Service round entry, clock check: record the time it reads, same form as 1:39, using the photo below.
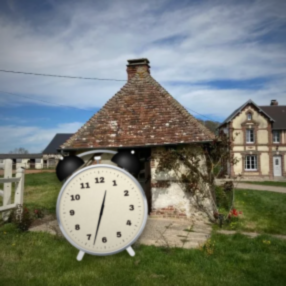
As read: 12:33
